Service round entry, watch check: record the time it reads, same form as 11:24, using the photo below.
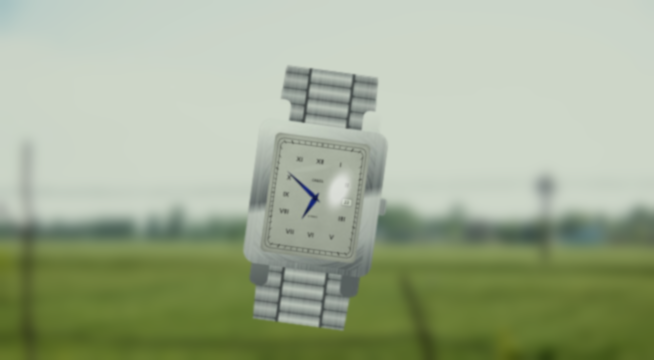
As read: 6:51
